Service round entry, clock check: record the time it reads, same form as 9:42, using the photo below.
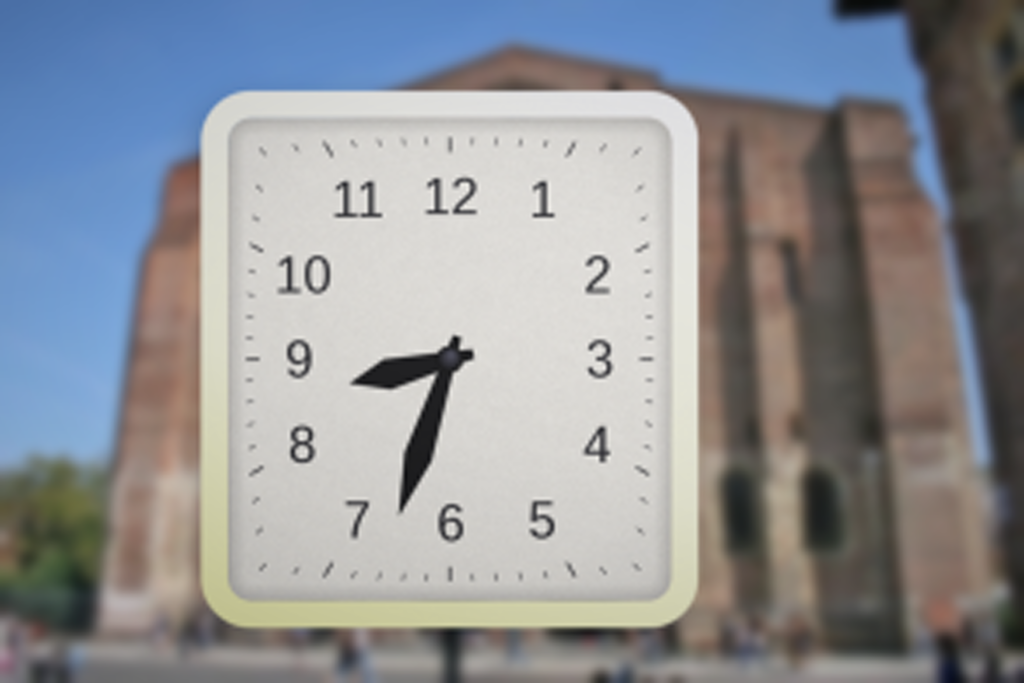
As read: 8:33
